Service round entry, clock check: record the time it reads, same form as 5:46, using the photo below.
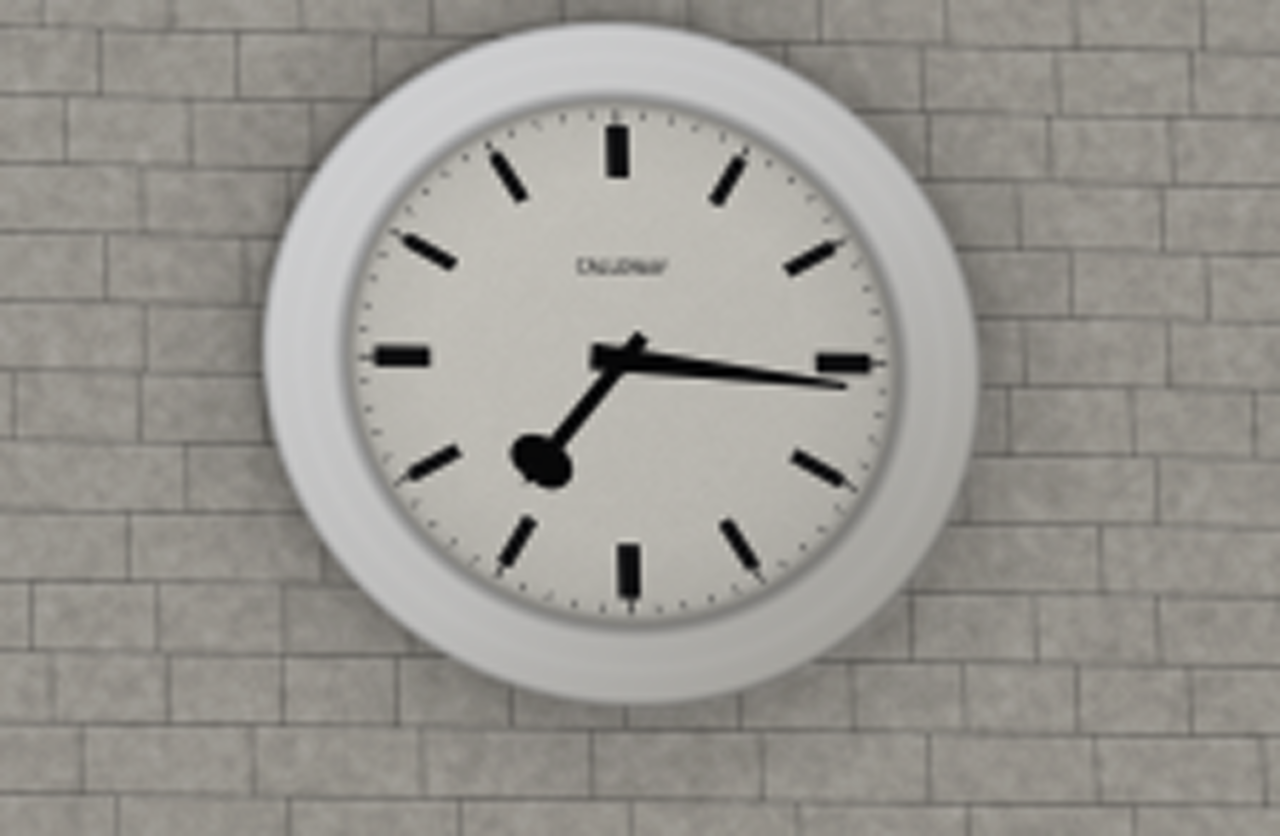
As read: 7:16
